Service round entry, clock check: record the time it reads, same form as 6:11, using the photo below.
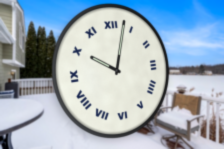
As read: 10:03
